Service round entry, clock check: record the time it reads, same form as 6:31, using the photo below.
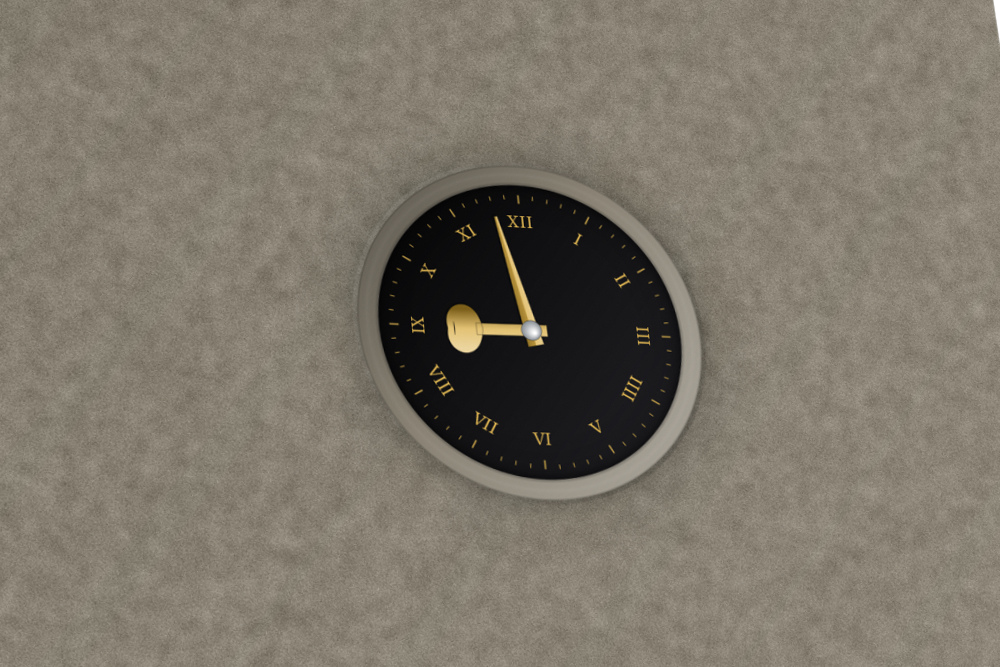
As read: 8:58
